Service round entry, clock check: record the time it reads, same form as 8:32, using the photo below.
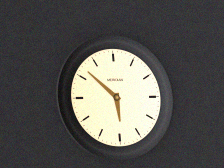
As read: 5:52
